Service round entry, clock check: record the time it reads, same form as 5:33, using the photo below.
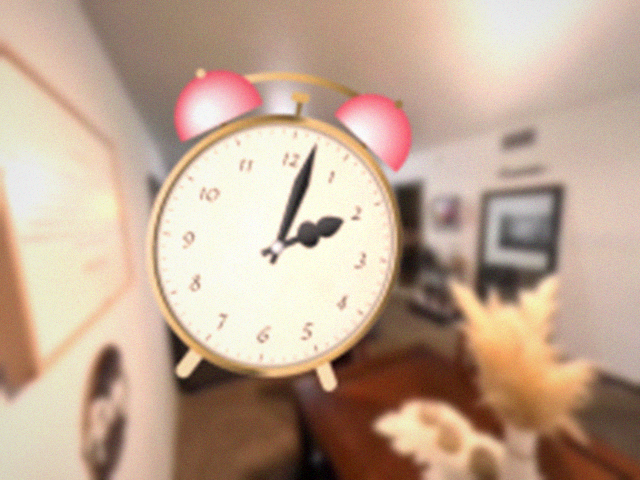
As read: 2:02
